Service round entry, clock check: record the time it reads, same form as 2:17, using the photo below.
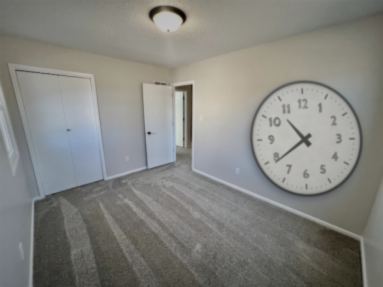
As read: 10:39
